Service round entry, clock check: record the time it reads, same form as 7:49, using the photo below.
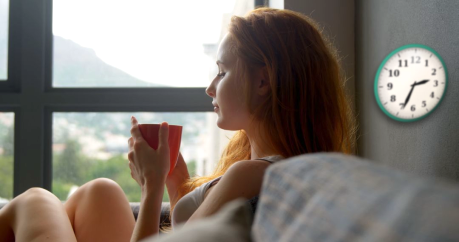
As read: 2:34
